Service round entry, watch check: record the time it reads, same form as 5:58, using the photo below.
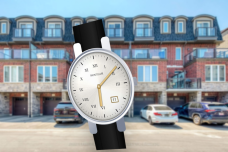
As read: 6:09
